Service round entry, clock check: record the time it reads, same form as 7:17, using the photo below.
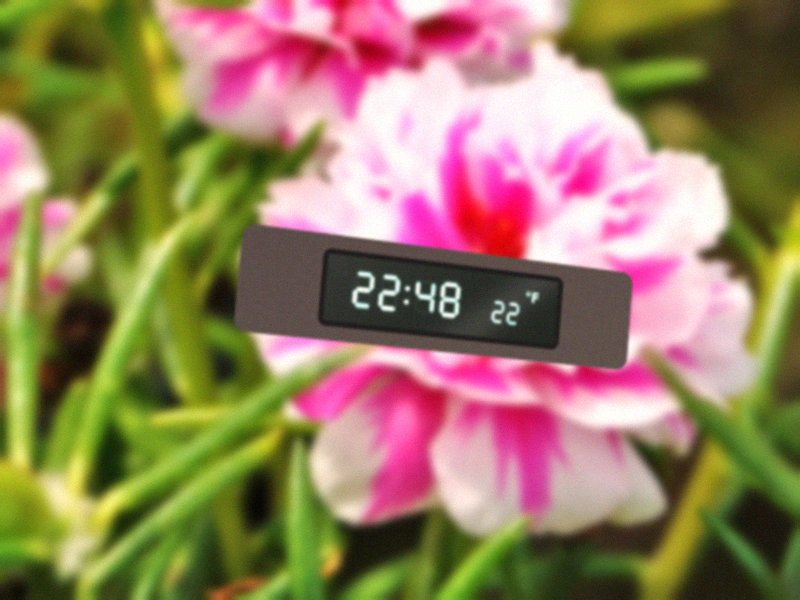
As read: 22:48
